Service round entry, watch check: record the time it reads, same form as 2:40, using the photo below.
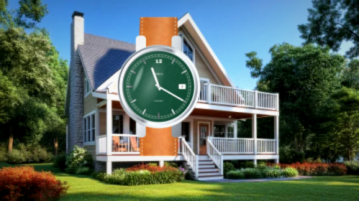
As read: 11:20
